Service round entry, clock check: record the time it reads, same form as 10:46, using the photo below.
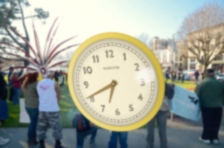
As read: 6:41
